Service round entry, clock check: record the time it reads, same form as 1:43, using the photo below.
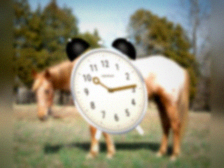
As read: 10:14
